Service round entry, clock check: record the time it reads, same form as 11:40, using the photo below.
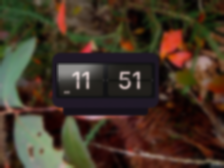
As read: 11:51
